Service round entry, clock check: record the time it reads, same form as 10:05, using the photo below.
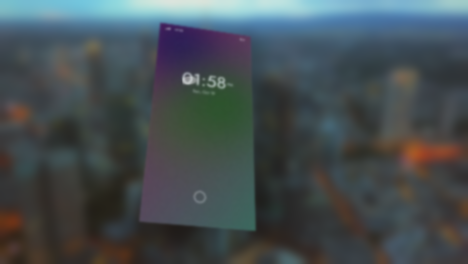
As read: 1:58
